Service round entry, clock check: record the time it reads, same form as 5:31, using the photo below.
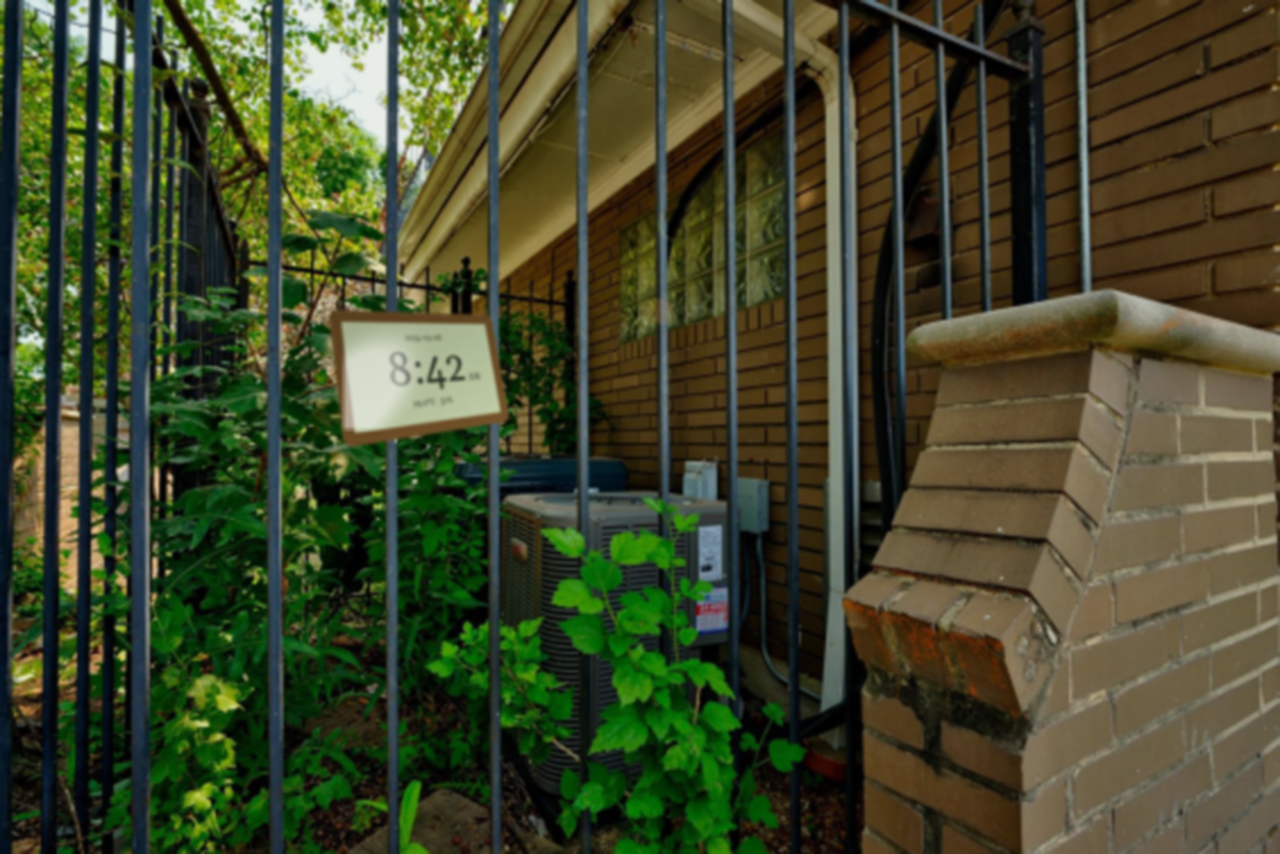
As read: 8:42
